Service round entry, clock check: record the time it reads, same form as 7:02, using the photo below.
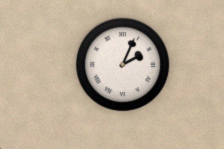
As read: 2:04
